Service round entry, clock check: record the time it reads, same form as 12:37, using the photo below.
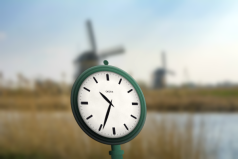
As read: 10:34
